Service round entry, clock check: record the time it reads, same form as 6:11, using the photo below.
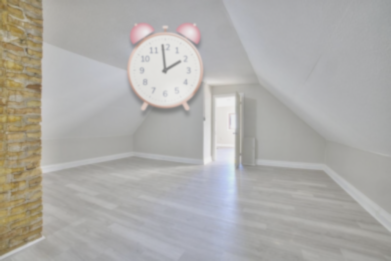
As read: 1:59
